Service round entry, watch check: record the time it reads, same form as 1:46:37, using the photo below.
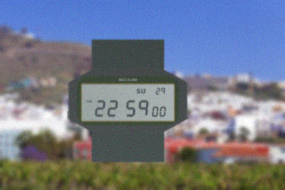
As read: 22:59:00
